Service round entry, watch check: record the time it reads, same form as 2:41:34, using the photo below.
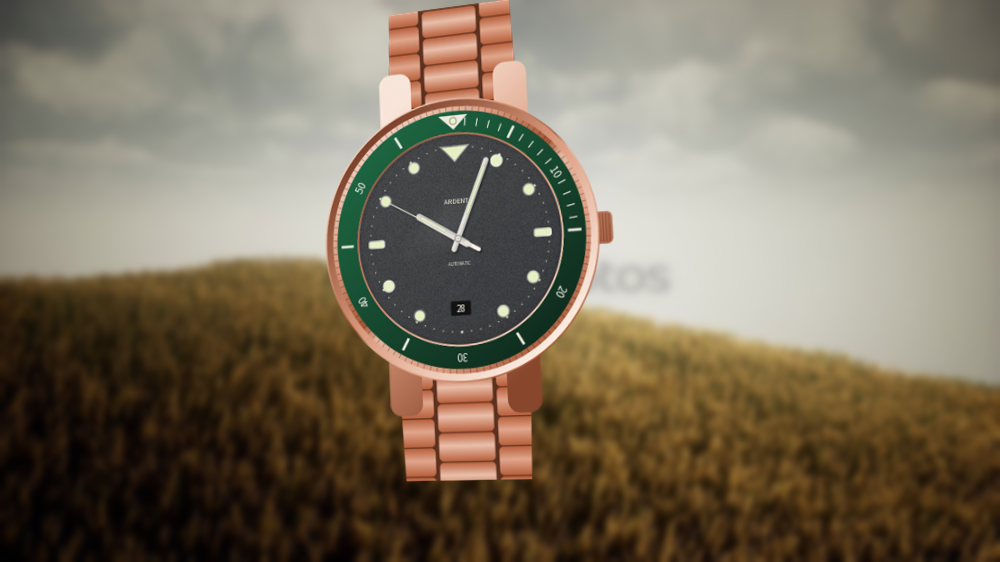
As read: 10:03:50
